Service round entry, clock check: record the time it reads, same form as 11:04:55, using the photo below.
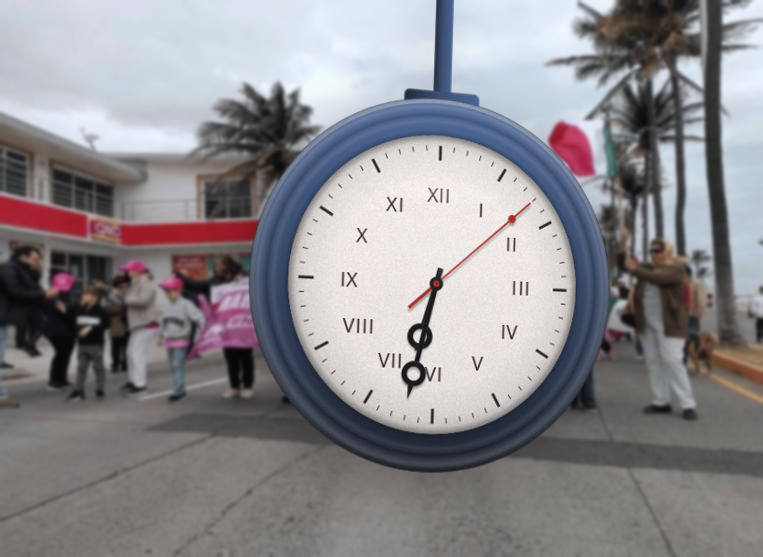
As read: 6:32:08
